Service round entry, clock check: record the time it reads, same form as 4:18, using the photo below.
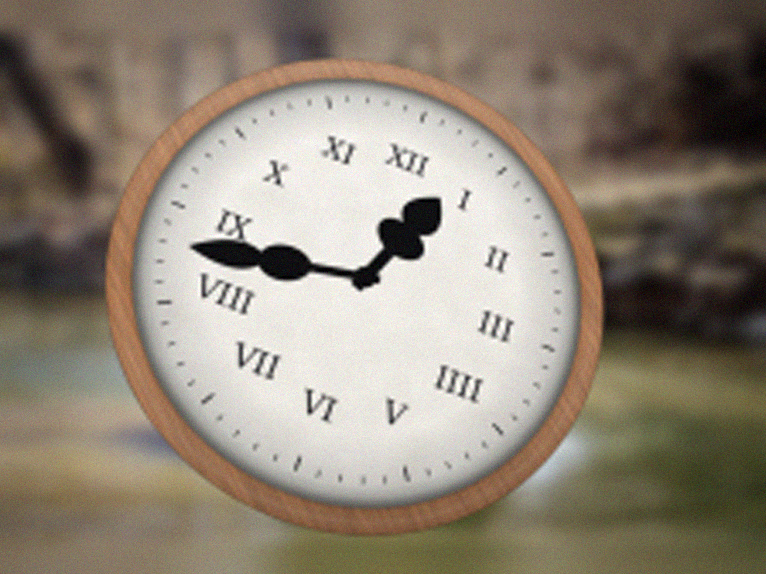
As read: 12:43
